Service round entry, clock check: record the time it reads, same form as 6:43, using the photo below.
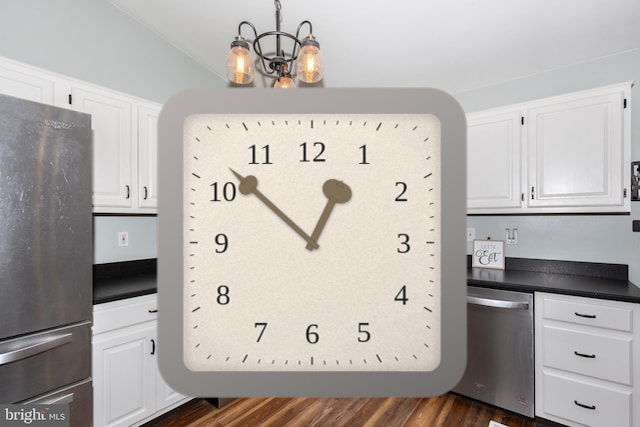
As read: 12:52
